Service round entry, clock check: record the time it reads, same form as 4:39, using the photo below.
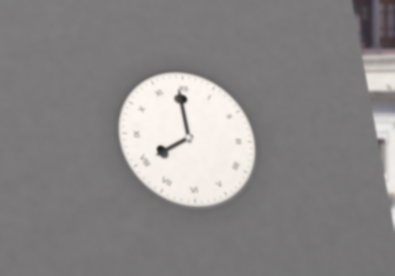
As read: 7:59
